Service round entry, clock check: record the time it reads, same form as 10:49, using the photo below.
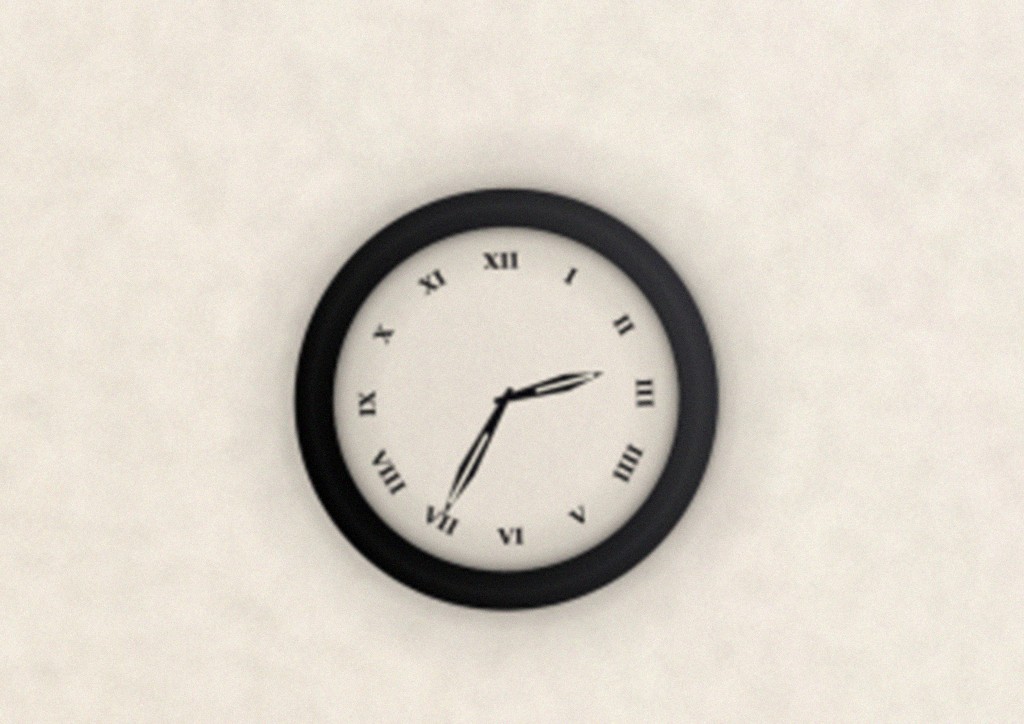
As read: 2:35
